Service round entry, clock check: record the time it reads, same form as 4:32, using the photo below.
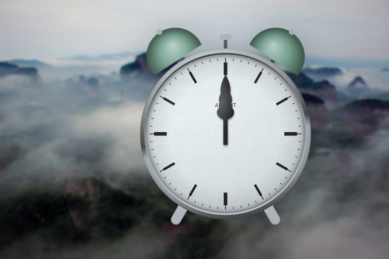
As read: 12:00
